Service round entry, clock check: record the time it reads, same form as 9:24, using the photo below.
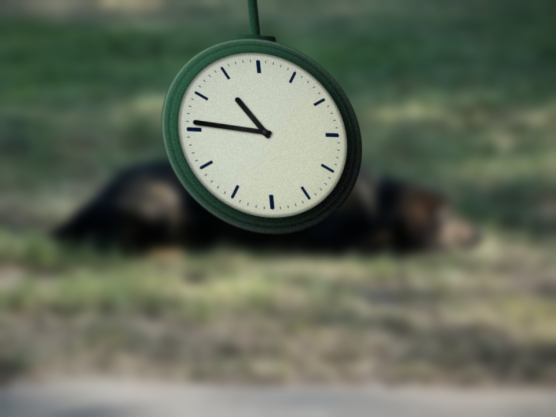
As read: 10:46
